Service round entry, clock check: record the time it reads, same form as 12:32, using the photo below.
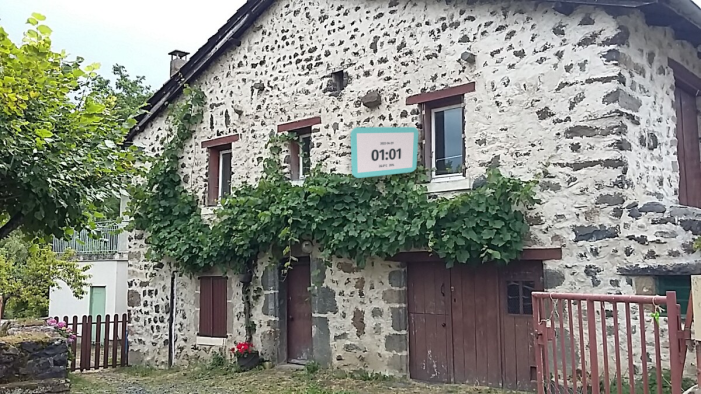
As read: 1:01
